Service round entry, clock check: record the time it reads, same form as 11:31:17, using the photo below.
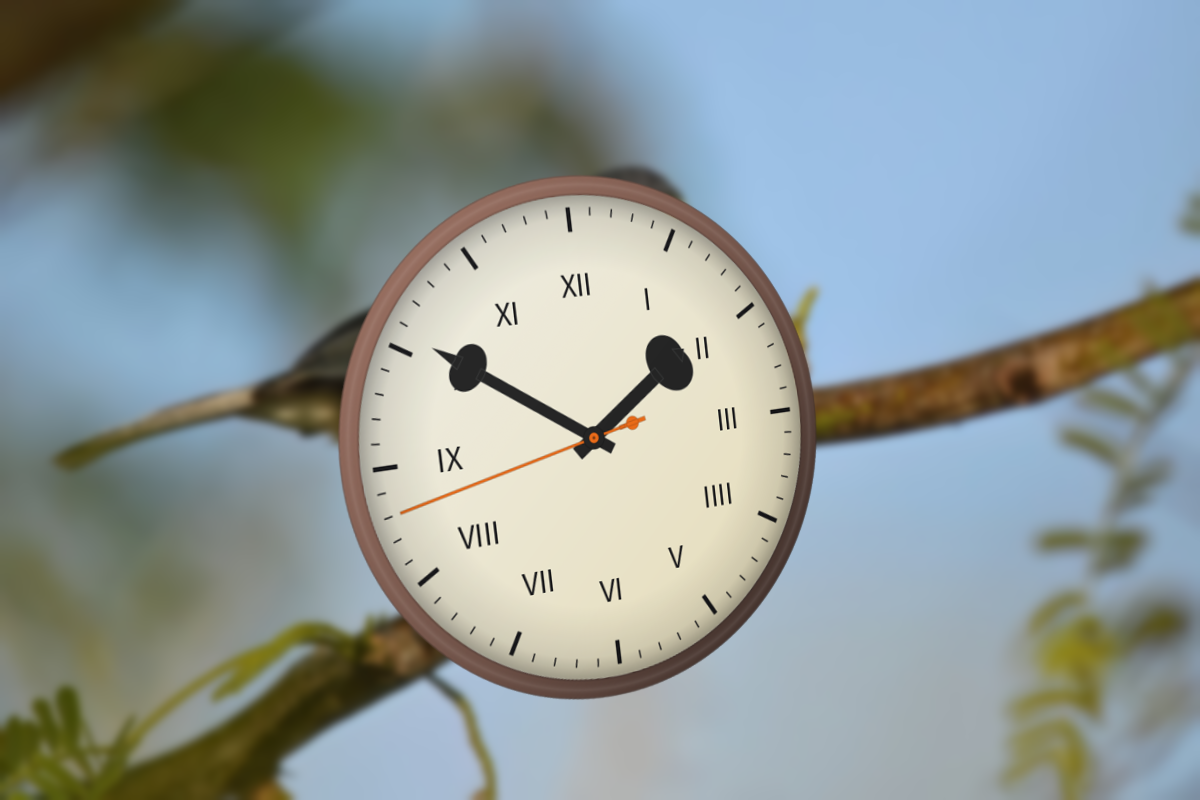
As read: 1:50:43
